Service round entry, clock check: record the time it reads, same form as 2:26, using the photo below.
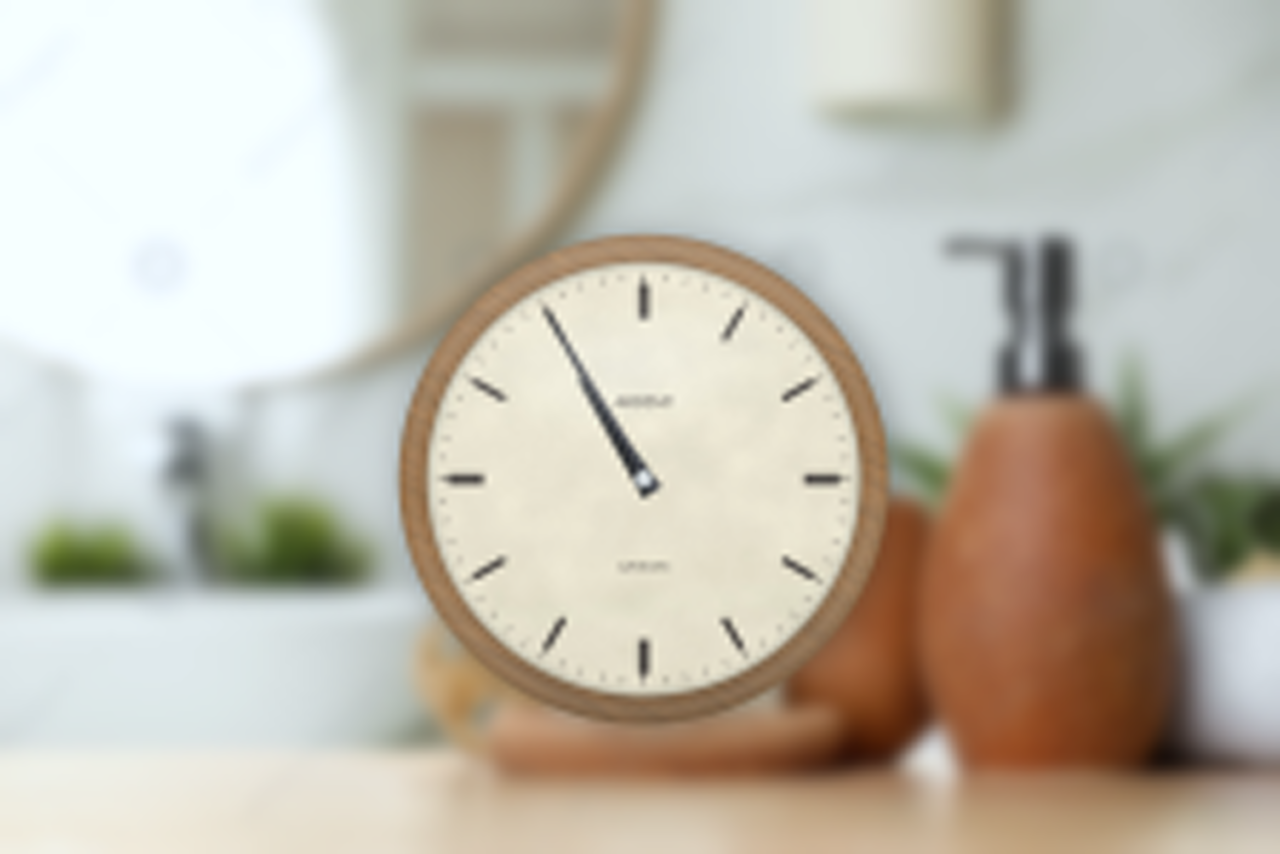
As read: 10:55
